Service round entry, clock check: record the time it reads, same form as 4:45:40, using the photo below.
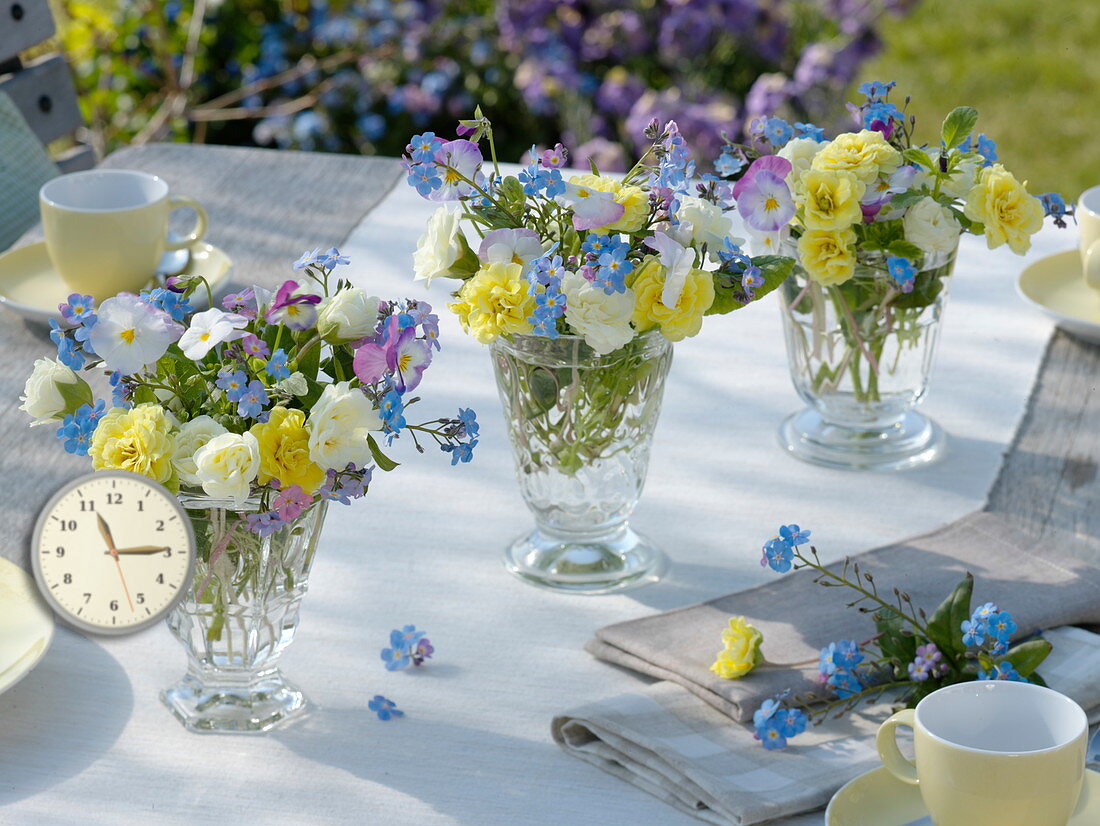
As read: 11:14:27
